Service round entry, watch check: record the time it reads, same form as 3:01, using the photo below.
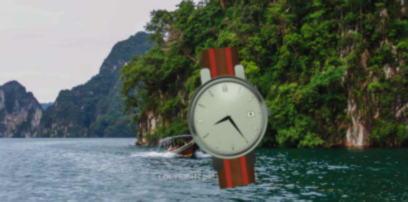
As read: 8:25
